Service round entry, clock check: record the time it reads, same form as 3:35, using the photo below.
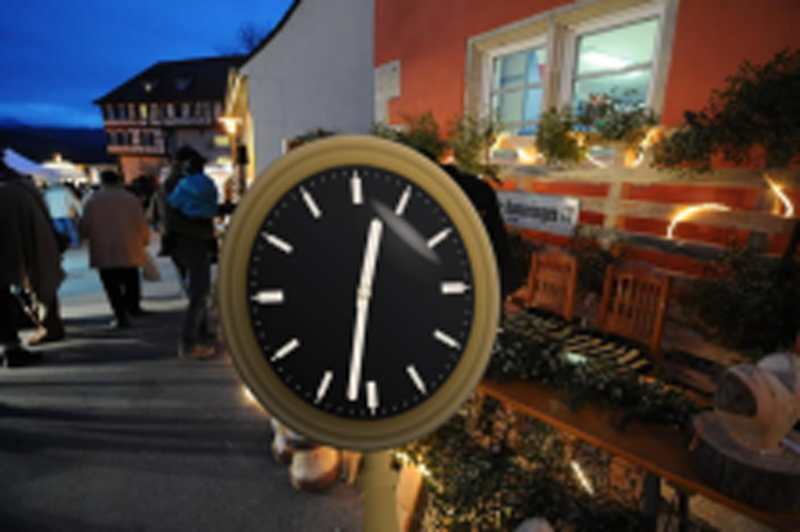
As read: 12:32
